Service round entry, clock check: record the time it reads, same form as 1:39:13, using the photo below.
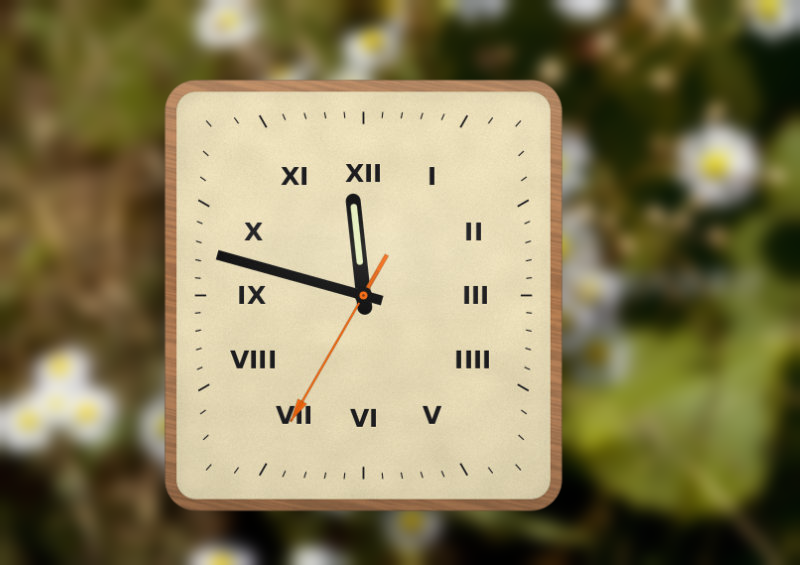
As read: 11:47:35
